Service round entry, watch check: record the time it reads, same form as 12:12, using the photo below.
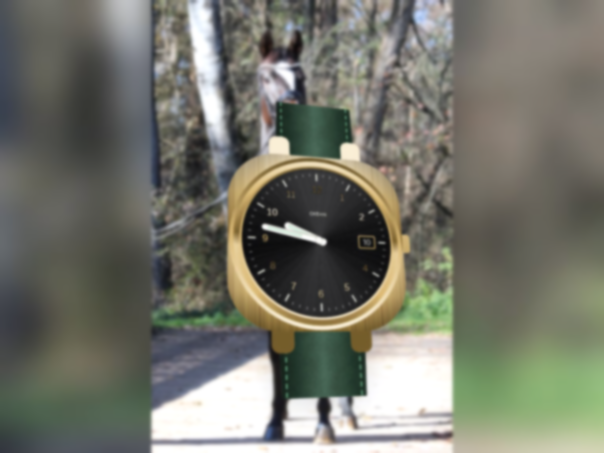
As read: 9:47
